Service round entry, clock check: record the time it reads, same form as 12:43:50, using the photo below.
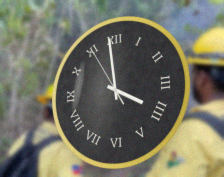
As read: 3:58:55
